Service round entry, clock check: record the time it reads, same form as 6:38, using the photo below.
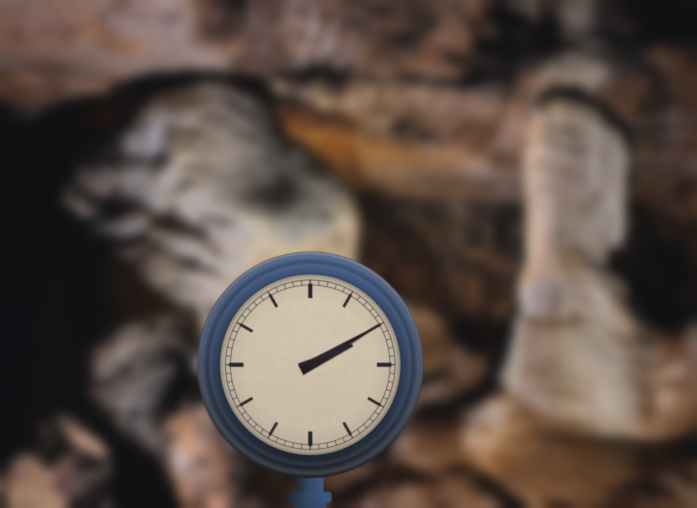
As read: 2:10
